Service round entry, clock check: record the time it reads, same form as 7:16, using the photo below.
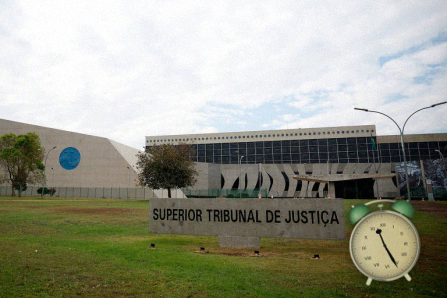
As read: 11:26
